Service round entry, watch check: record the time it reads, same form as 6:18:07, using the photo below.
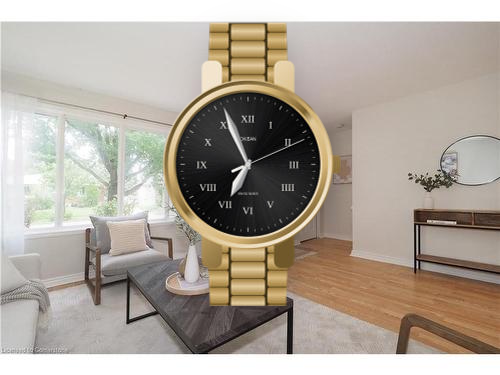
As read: 6:56:11
